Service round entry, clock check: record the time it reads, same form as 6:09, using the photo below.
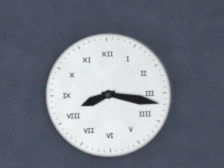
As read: 8:17
